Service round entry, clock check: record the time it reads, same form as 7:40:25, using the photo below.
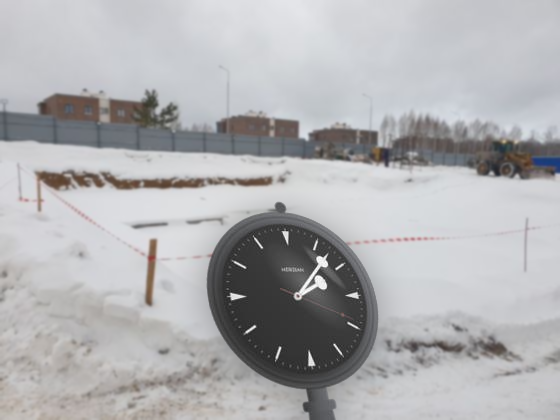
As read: 2:07:19
